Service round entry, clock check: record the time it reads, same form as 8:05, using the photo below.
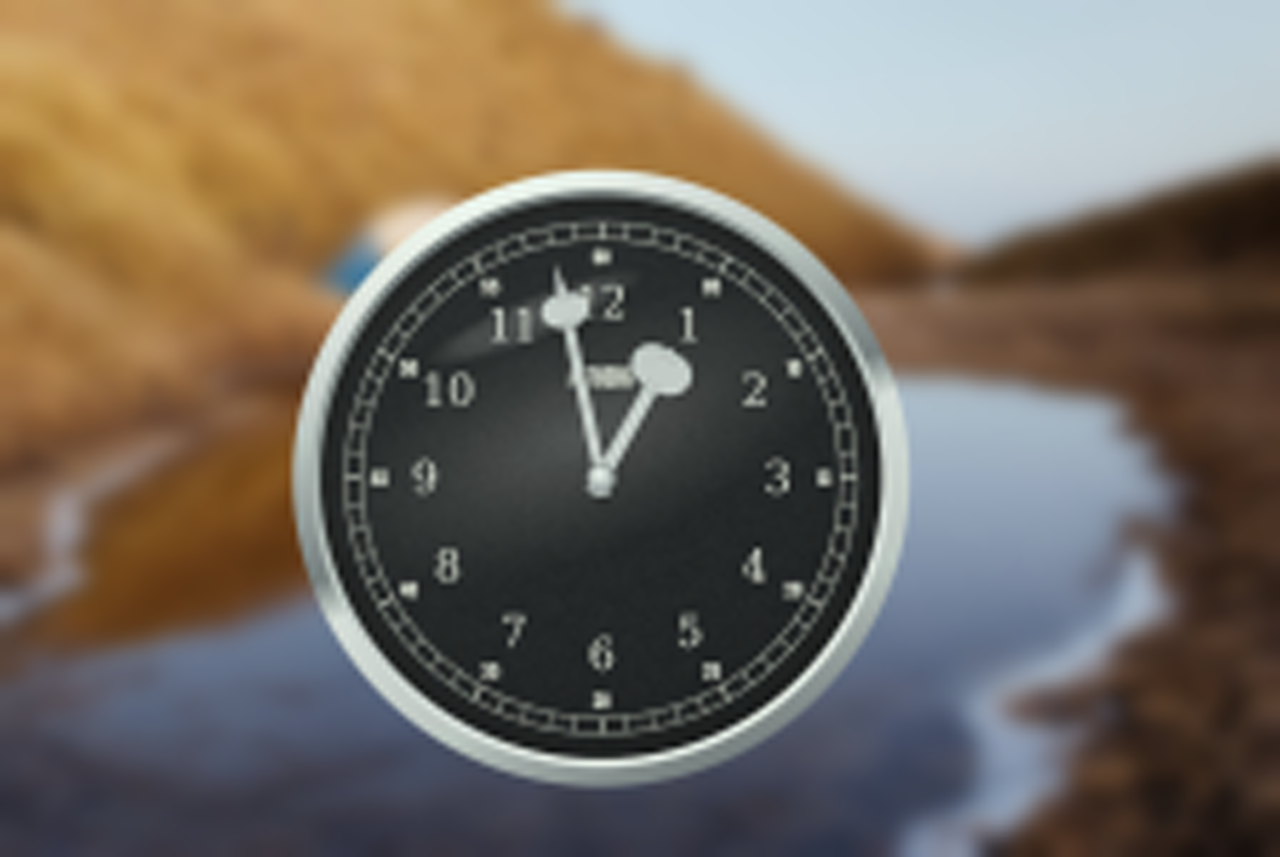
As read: 12:58
